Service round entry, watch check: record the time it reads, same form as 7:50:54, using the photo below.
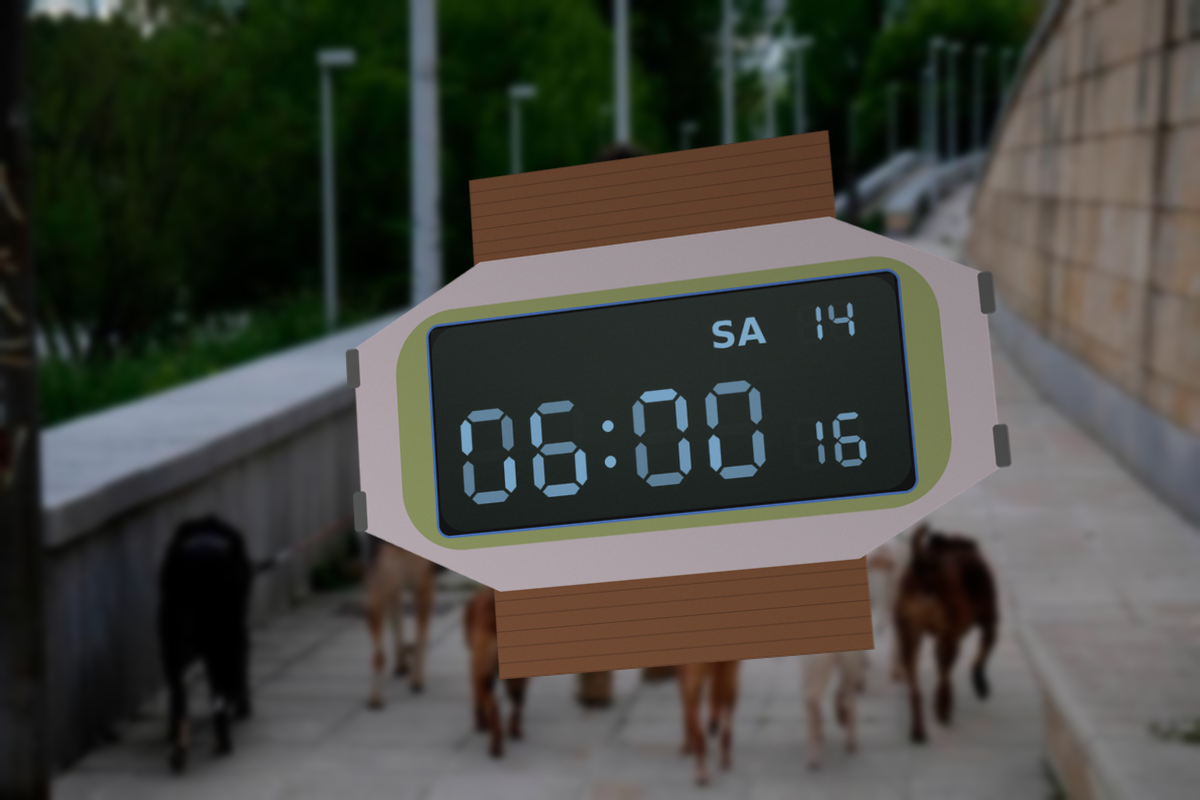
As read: 6:00:16
